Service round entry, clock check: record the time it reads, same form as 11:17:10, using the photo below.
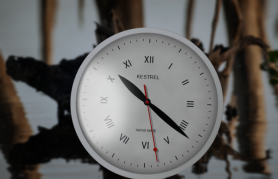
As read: 10:21:28
